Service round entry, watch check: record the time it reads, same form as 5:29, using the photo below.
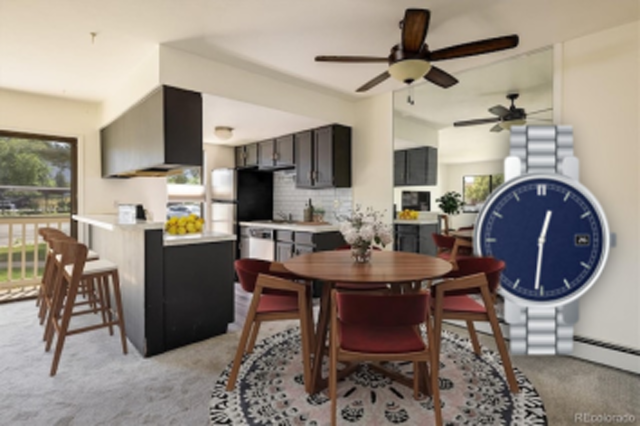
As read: 12:31
